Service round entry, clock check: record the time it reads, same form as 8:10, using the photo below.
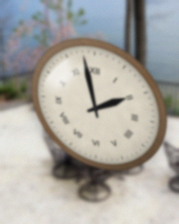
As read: 1:58
